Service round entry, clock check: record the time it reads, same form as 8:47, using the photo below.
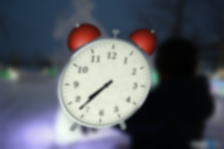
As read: 7:37
